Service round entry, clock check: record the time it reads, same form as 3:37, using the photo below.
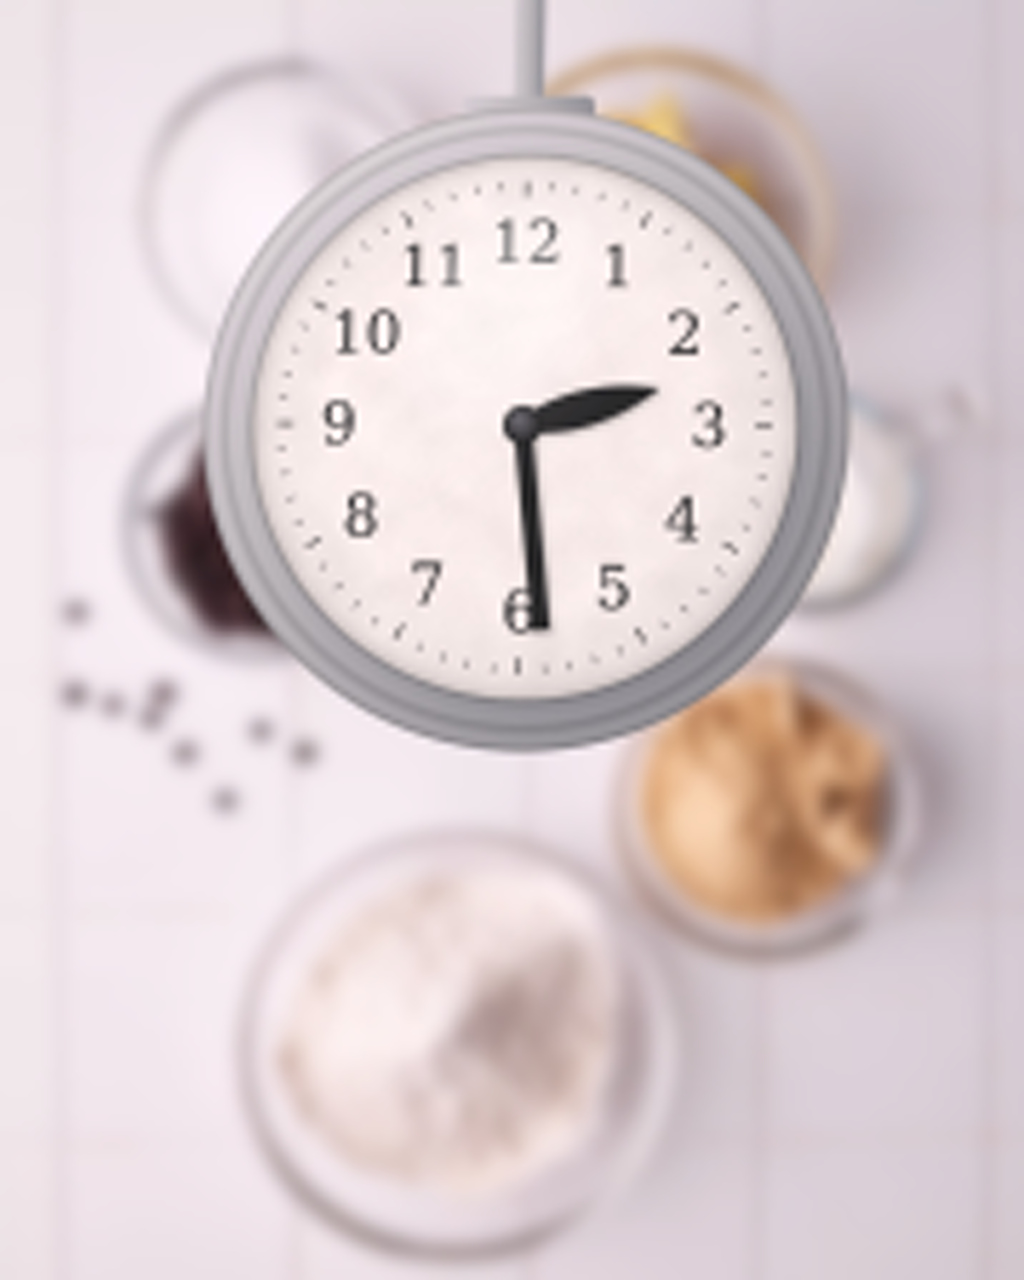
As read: 2:29
